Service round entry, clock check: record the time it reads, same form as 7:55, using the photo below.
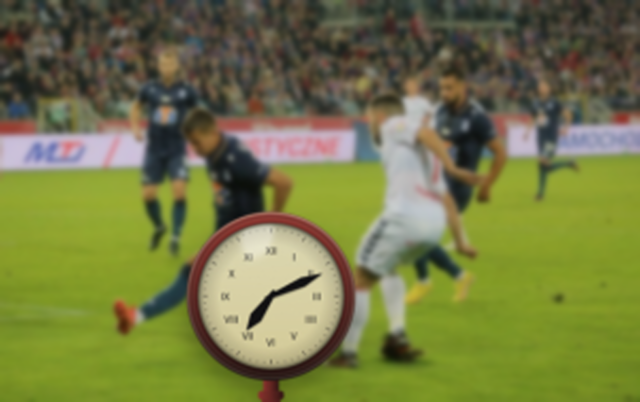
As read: 7:11
